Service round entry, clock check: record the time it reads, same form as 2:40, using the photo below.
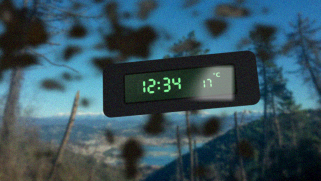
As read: 12:34
